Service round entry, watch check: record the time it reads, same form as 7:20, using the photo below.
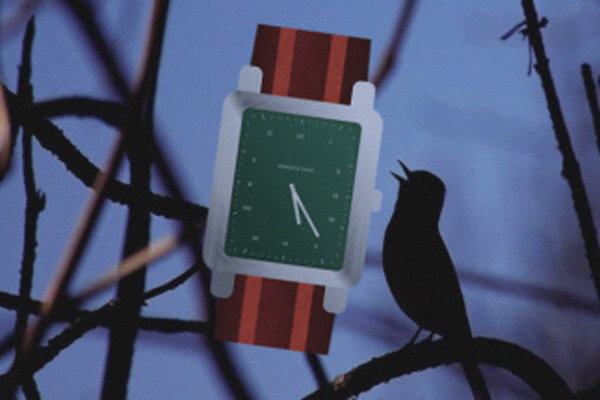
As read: 5:24
